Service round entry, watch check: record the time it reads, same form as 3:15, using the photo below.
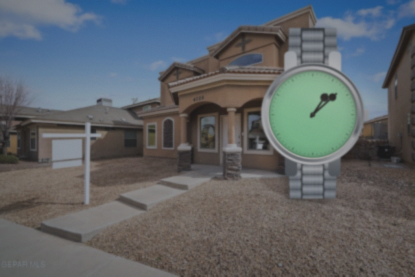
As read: 1:08
